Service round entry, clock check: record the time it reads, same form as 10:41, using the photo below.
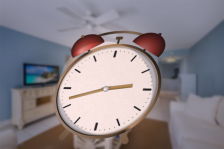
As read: 2:42
